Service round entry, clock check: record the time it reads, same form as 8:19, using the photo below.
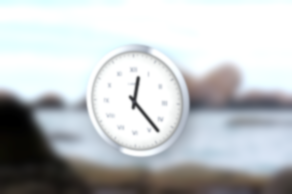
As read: 12:23
